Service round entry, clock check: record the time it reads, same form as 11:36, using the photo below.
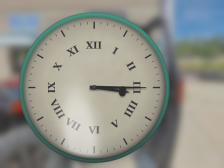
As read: 3:15
